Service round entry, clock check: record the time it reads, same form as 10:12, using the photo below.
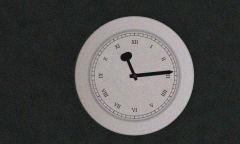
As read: 11:14
